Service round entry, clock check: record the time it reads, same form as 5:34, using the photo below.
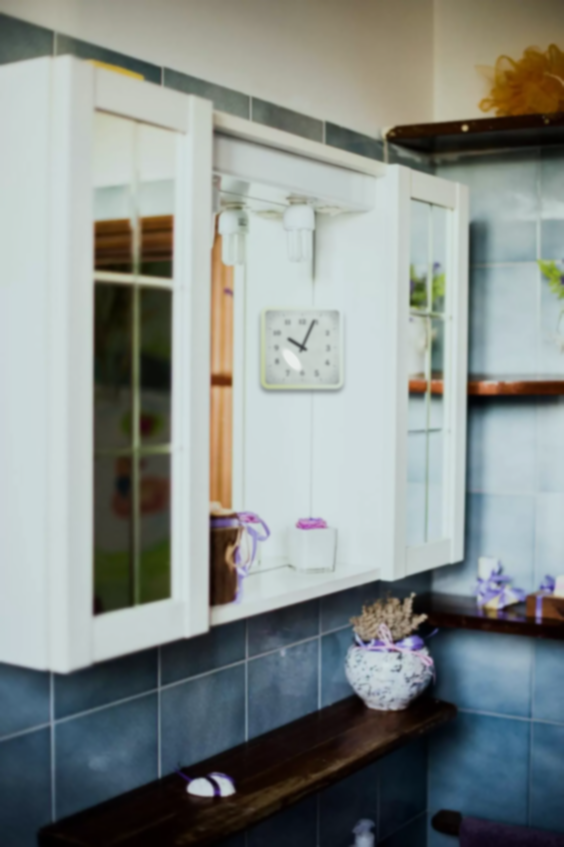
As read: 10:04
